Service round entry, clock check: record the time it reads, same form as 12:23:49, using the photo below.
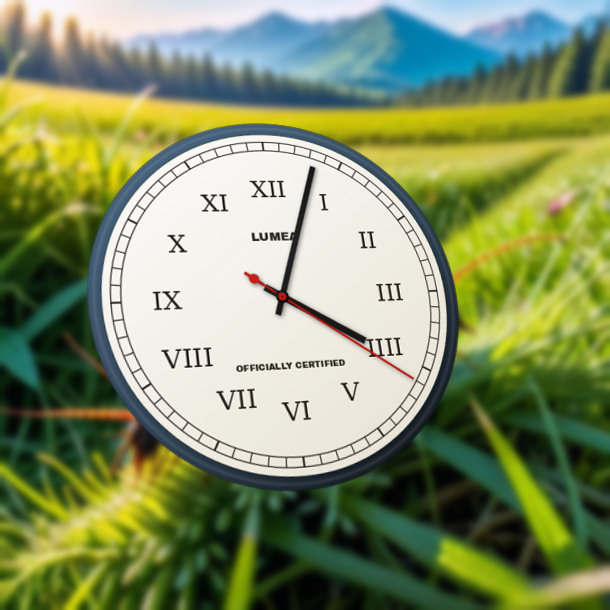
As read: 4:03:21
